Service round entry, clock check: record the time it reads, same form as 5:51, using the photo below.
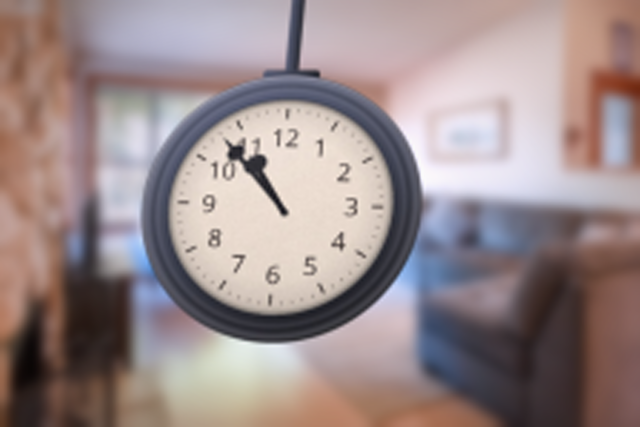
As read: 10:53
